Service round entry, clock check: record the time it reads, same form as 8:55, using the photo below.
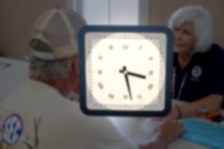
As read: 3:28
